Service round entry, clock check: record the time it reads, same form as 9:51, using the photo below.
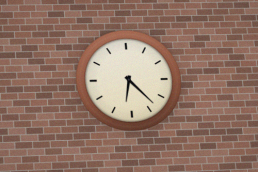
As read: 6:23
